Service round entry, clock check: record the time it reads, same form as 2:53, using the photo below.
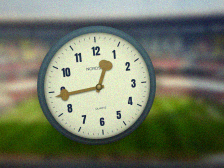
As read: 12:44
